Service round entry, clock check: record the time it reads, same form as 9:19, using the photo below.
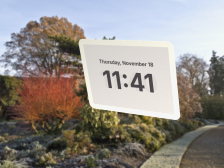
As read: 11:41
